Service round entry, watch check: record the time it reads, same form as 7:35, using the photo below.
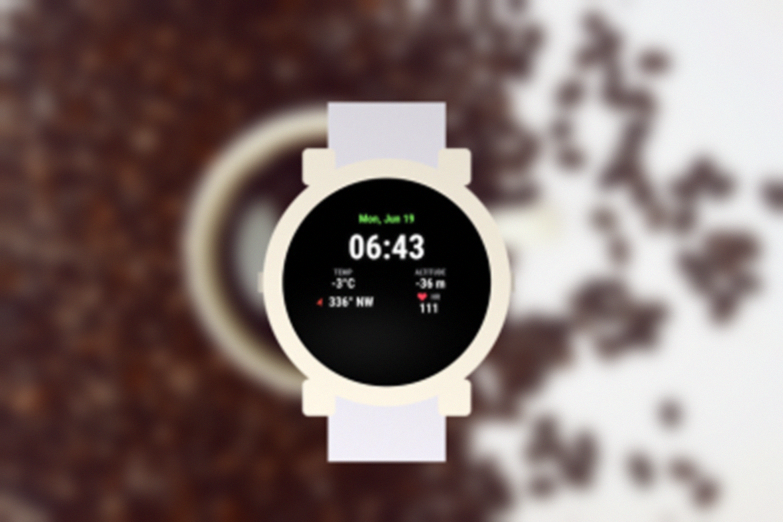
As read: 6:43
